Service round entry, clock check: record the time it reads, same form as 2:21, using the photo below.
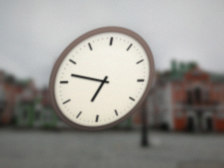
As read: 6:47
